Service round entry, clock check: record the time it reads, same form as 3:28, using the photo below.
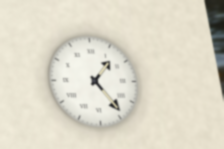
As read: 1:24
